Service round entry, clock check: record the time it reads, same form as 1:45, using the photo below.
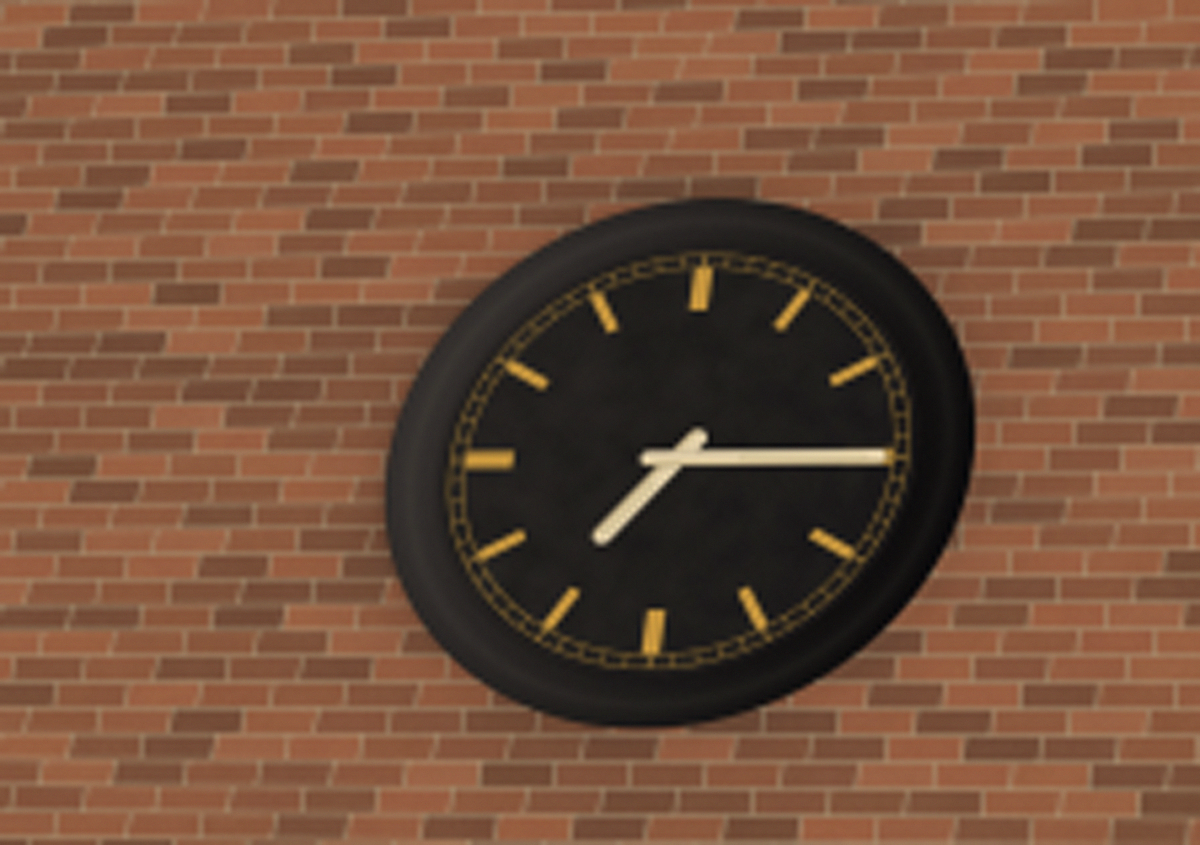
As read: 7:15
